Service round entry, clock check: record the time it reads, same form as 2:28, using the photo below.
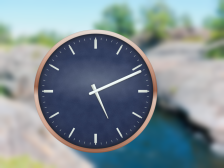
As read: 5:11
